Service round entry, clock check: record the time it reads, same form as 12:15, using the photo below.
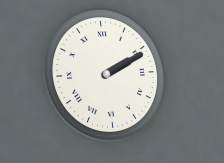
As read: 2:11
